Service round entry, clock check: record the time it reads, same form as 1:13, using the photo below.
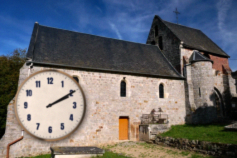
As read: 2:10
